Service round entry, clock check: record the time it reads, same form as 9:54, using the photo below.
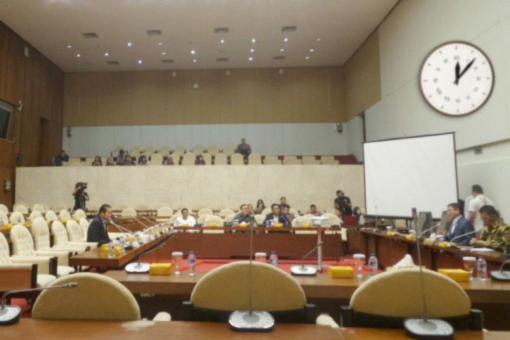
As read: 12:07
